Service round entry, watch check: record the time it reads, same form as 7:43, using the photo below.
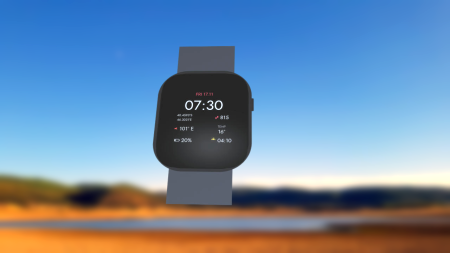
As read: 7:30
